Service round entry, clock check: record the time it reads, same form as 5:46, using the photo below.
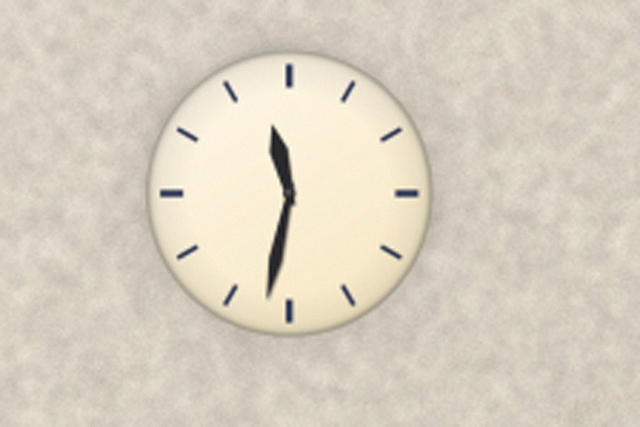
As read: 11:32
